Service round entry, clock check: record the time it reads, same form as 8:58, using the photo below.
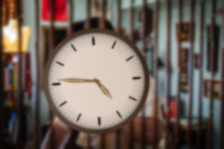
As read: 4:46
